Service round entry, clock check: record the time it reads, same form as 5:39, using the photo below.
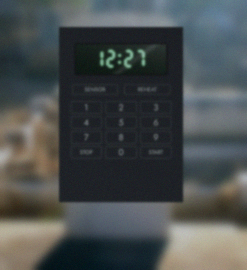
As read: 12:27
